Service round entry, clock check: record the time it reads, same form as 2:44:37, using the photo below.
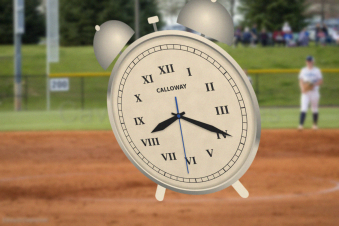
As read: 8:19:31
